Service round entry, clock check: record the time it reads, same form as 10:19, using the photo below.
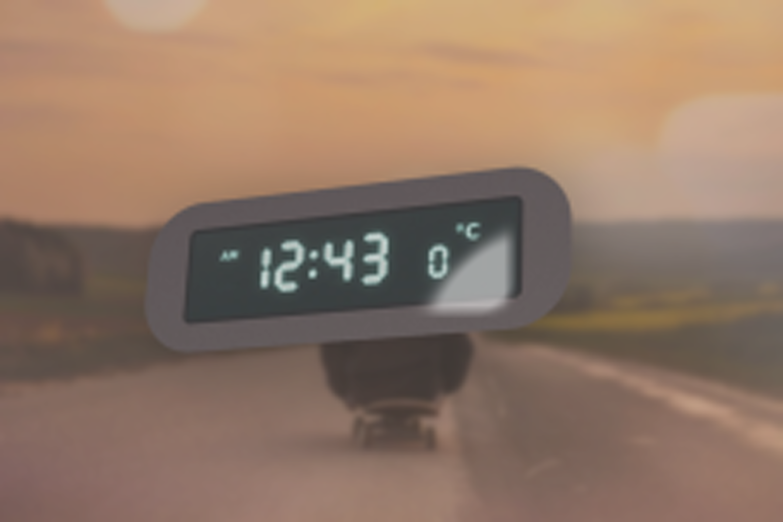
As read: 12:43
